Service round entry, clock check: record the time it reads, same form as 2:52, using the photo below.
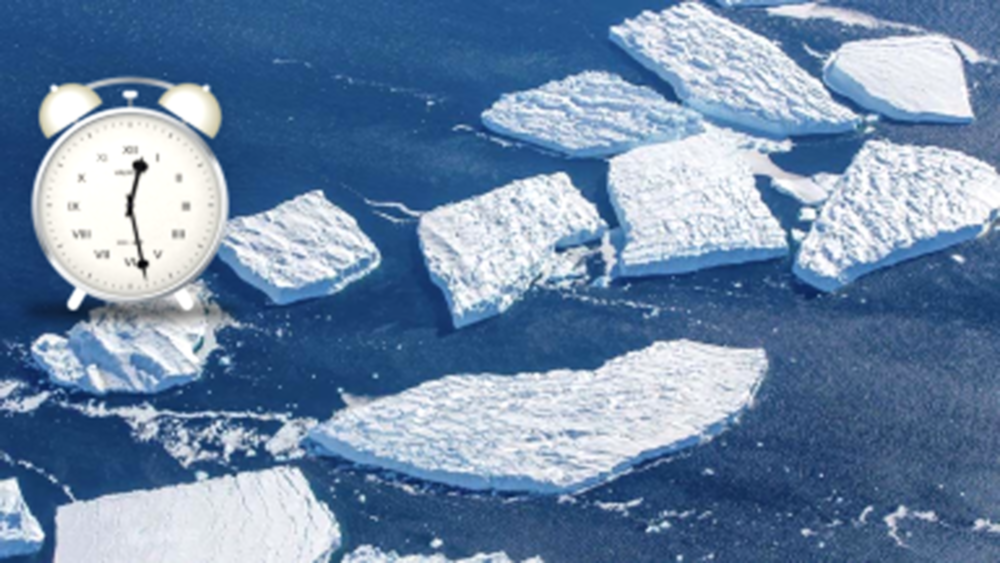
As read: 12:28
